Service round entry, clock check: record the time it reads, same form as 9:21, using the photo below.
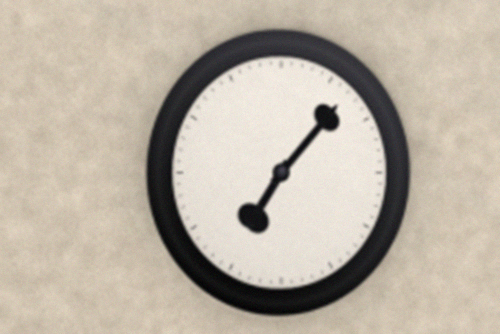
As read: 7:07
